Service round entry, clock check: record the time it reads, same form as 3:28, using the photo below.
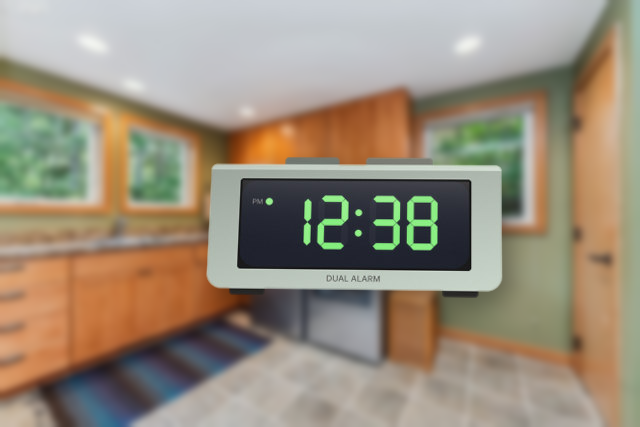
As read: 12:38
